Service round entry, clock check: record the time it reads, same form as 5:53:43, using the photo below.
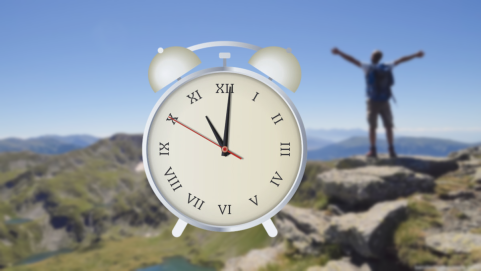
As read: 11:00:50
